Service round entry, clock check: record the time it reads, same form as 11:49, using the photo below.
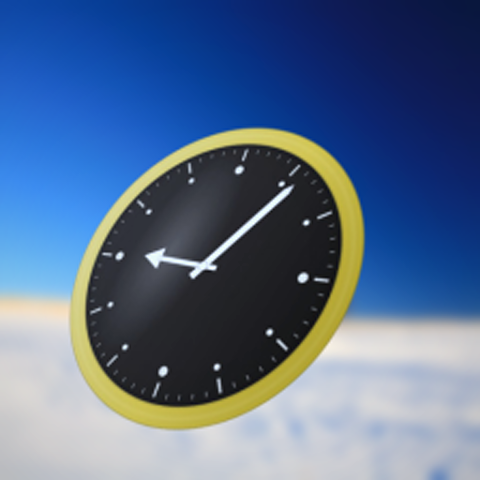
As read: 9:06
